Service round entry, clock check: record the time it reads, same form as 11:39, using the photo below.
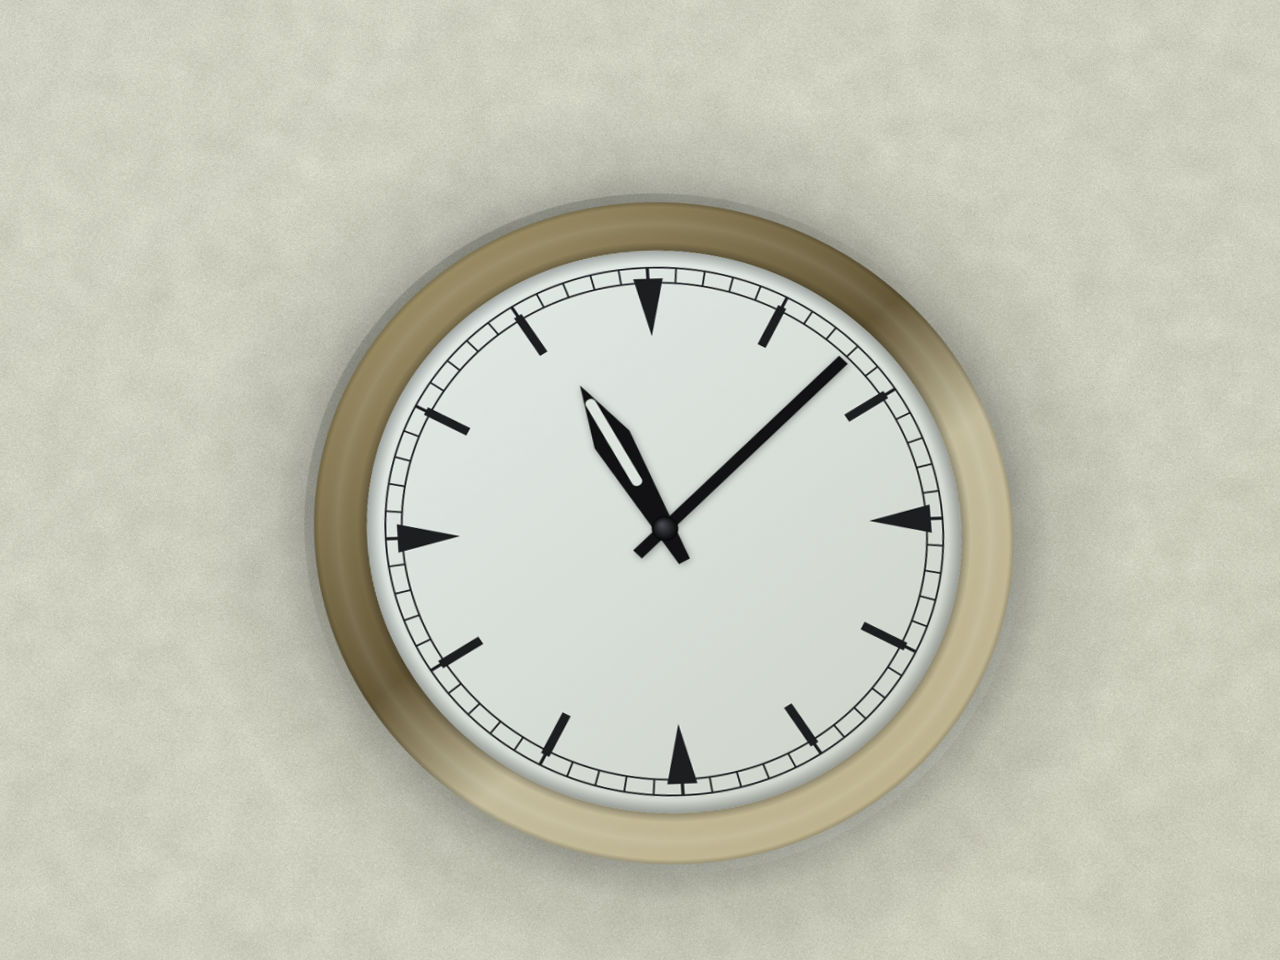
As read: 11:08
